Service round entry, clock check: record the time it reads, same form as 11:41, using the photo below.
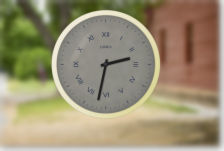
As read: 2:32
